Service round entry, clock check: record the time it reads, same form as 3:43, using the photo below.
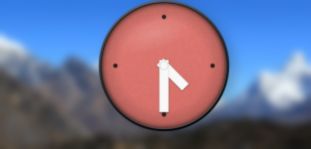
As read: 4:30
